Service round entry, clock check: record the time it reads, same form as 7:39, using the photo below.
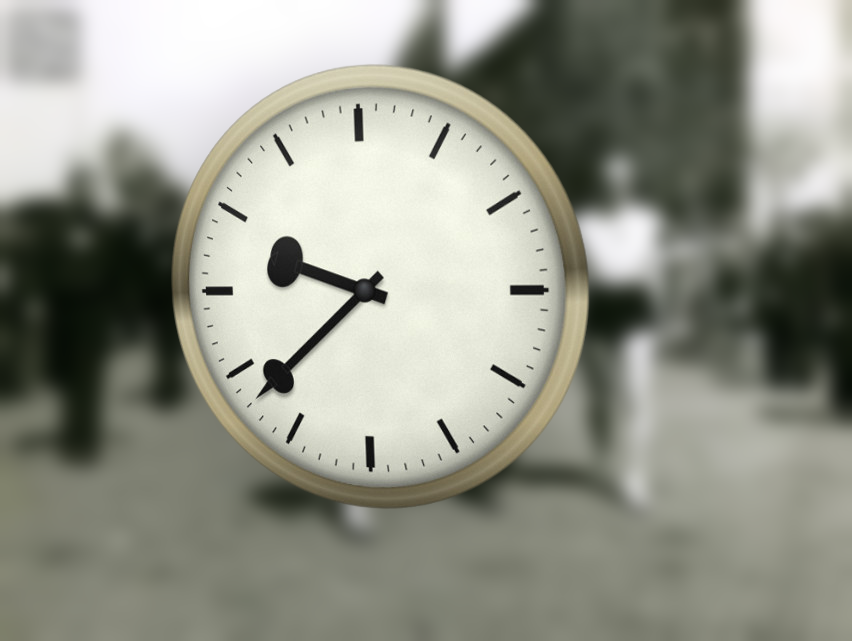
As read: 9:38
